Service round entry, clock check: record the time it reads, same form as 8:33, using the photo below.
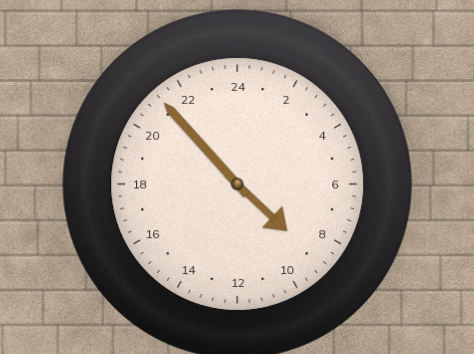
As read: 8:53
